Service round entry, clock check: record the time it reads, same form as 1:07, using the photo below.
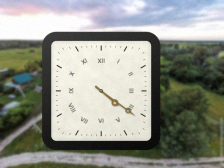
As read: 4:21
